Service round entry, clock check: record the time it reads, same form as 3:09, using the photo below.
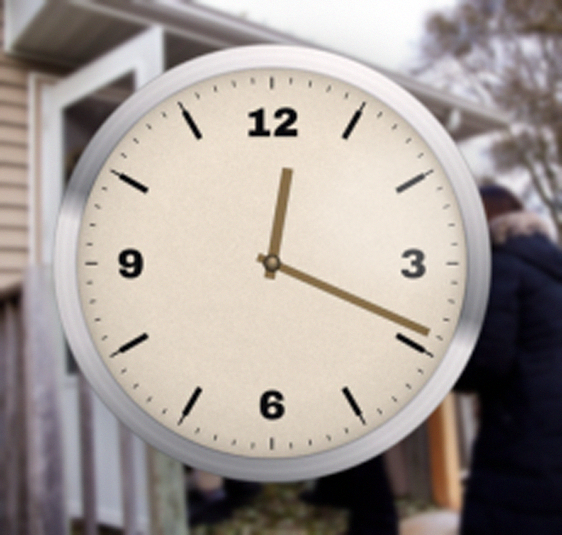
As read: 12:19
